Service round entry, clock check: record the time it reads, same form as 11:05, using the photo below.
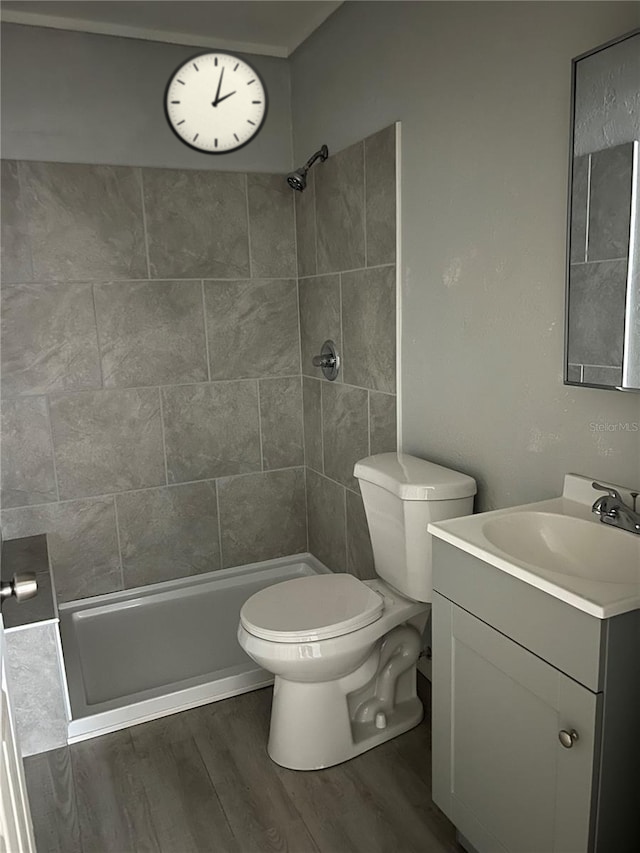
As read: 2:02
